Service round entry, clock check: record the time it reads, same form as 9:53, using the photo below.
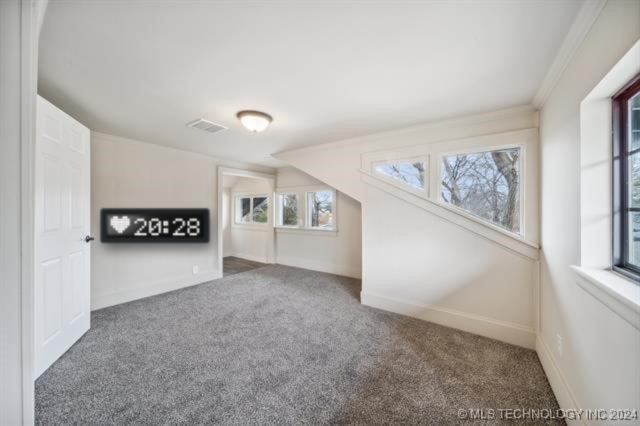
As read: 20:28
